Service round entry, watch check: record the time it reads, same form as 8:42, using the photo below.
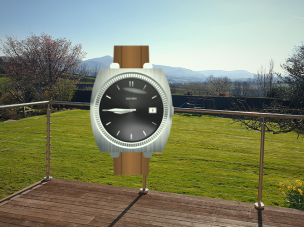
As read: 8:45
